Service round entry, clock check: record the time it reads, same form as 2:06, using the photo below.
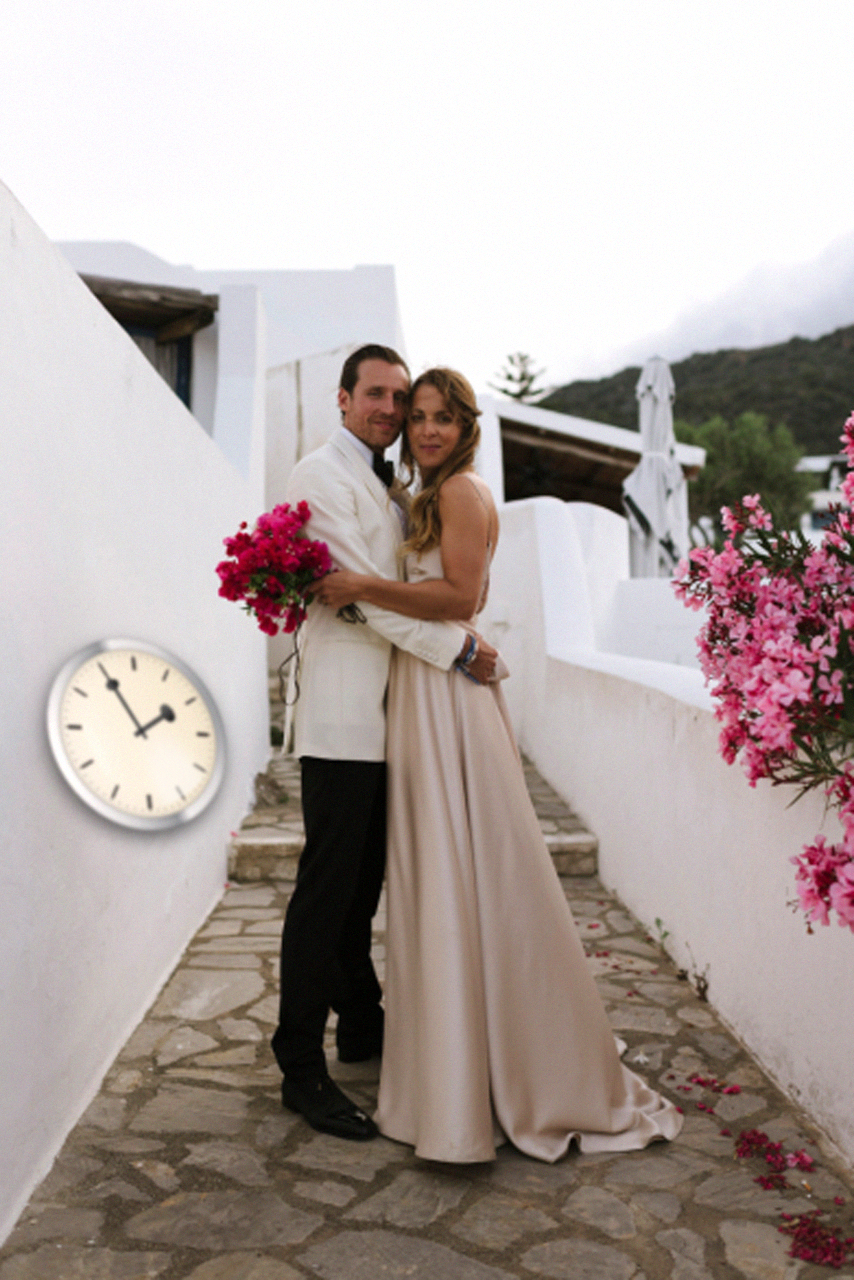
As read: 1:55
